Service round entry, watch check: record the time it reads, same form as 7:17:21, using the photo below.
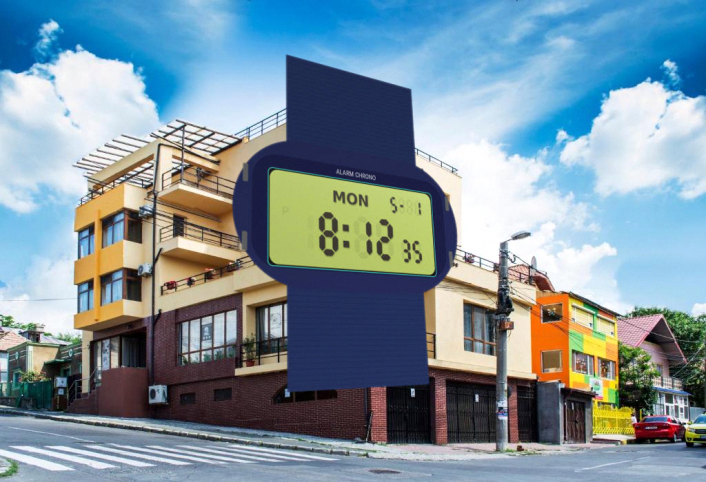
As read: 8:12:35
